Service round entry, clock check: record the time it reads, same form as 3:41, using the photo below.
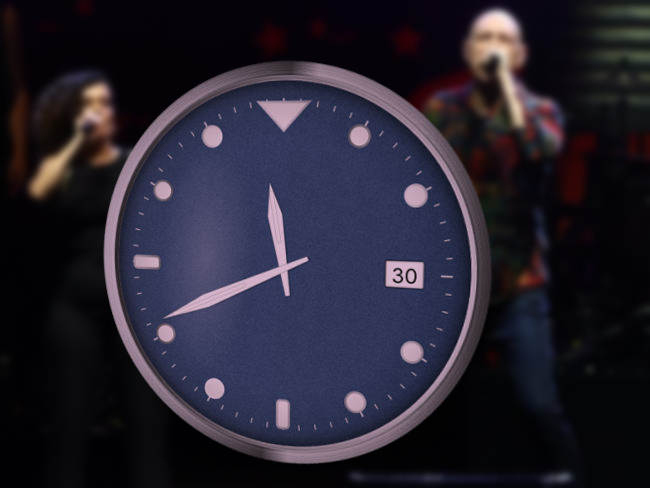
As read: 11:41
